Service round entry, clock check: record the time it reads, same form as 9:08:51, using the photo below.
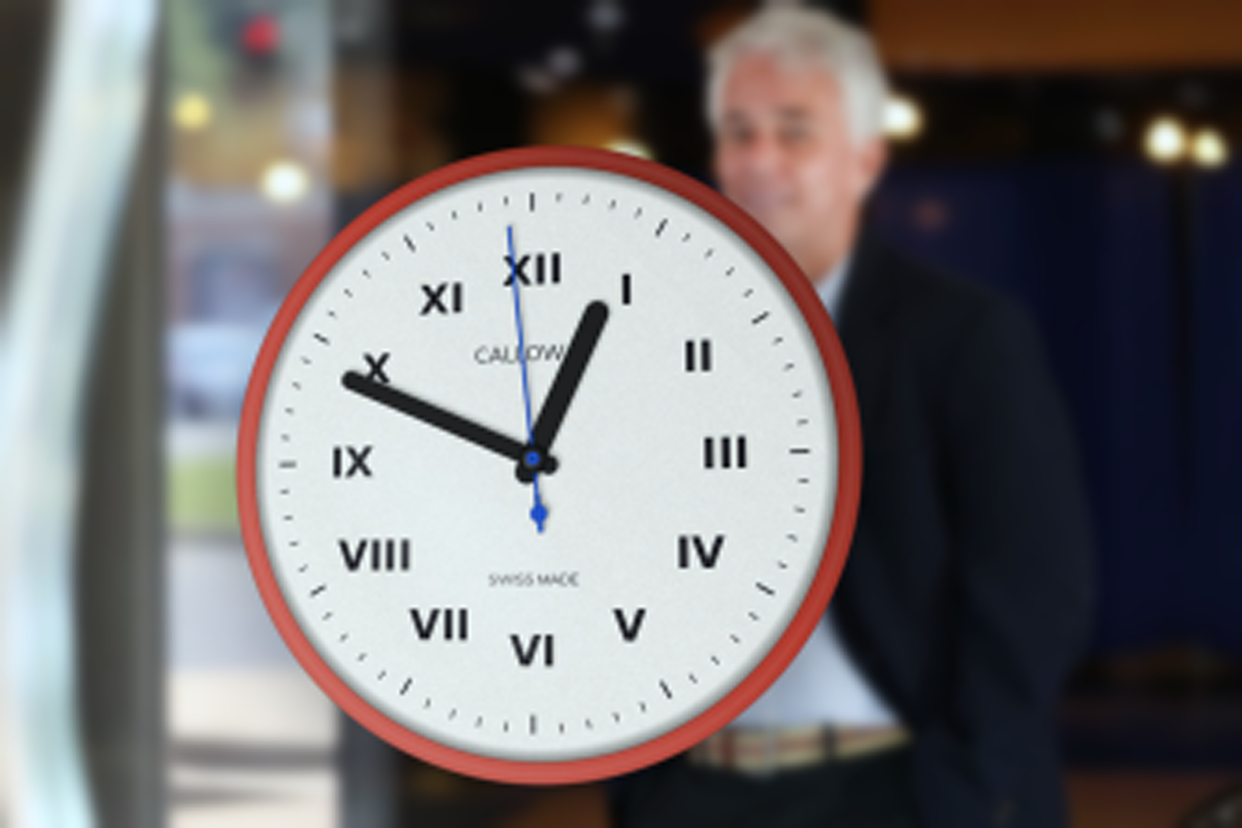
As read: 12:48:59
